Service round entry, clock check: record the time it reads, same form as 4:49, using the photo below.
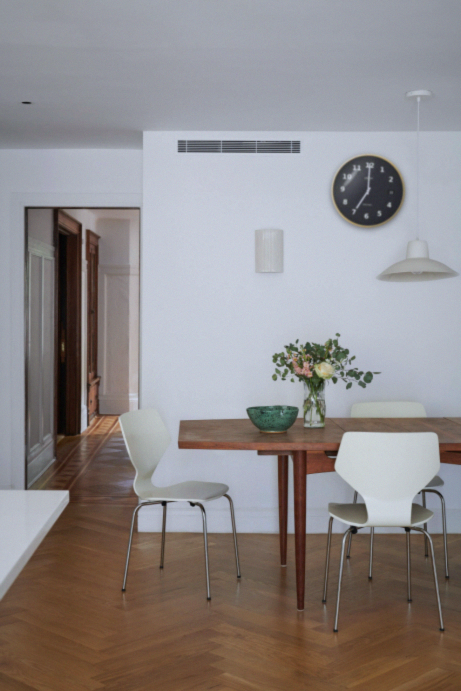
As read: 7:00
